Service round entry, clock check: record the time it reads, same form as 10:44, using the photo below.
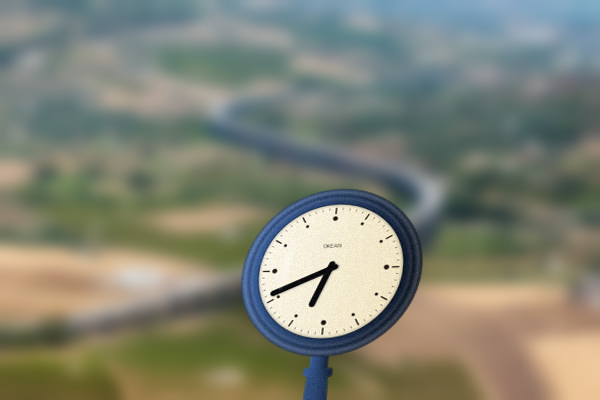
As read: 6:41
